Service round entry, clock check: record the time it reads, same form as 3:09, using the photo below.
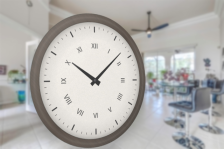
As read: 10:08
